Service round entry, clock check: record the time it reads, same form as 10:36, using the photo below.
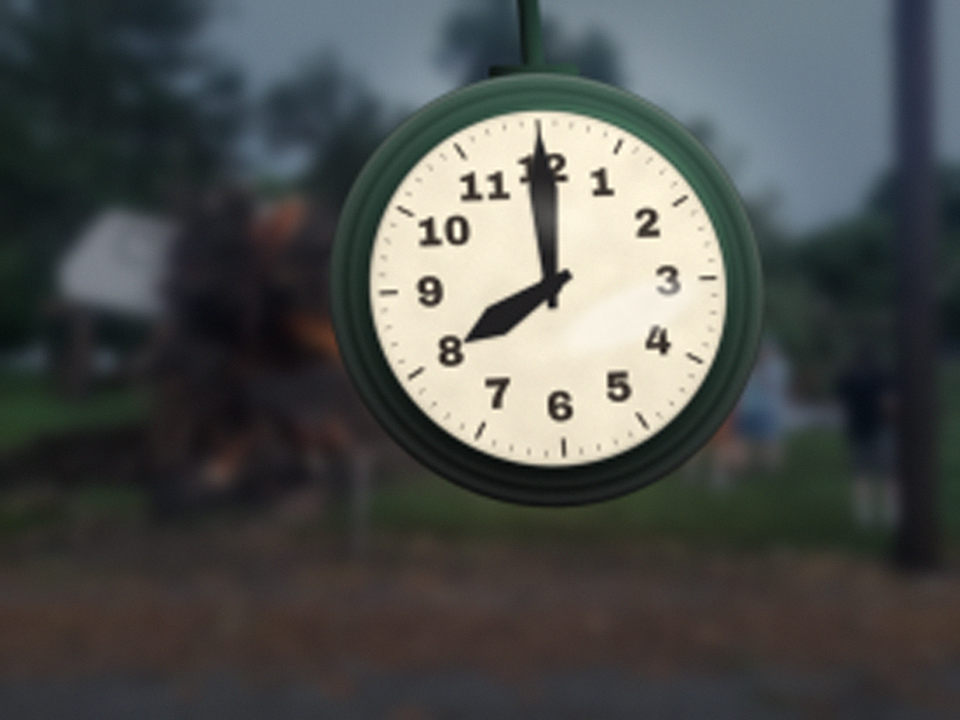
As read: 8:00
